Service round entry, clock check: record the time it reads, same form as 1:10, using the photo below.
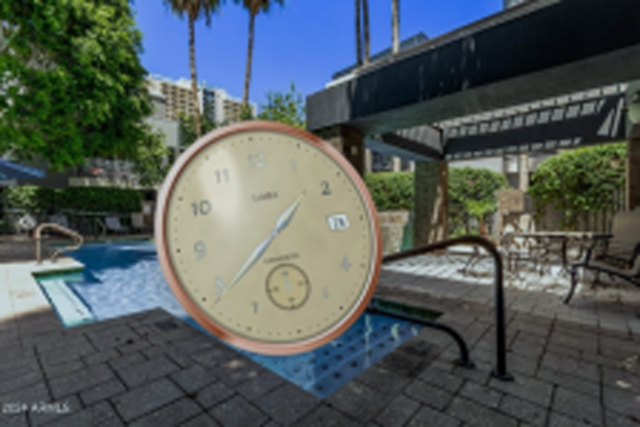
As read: 1:39
